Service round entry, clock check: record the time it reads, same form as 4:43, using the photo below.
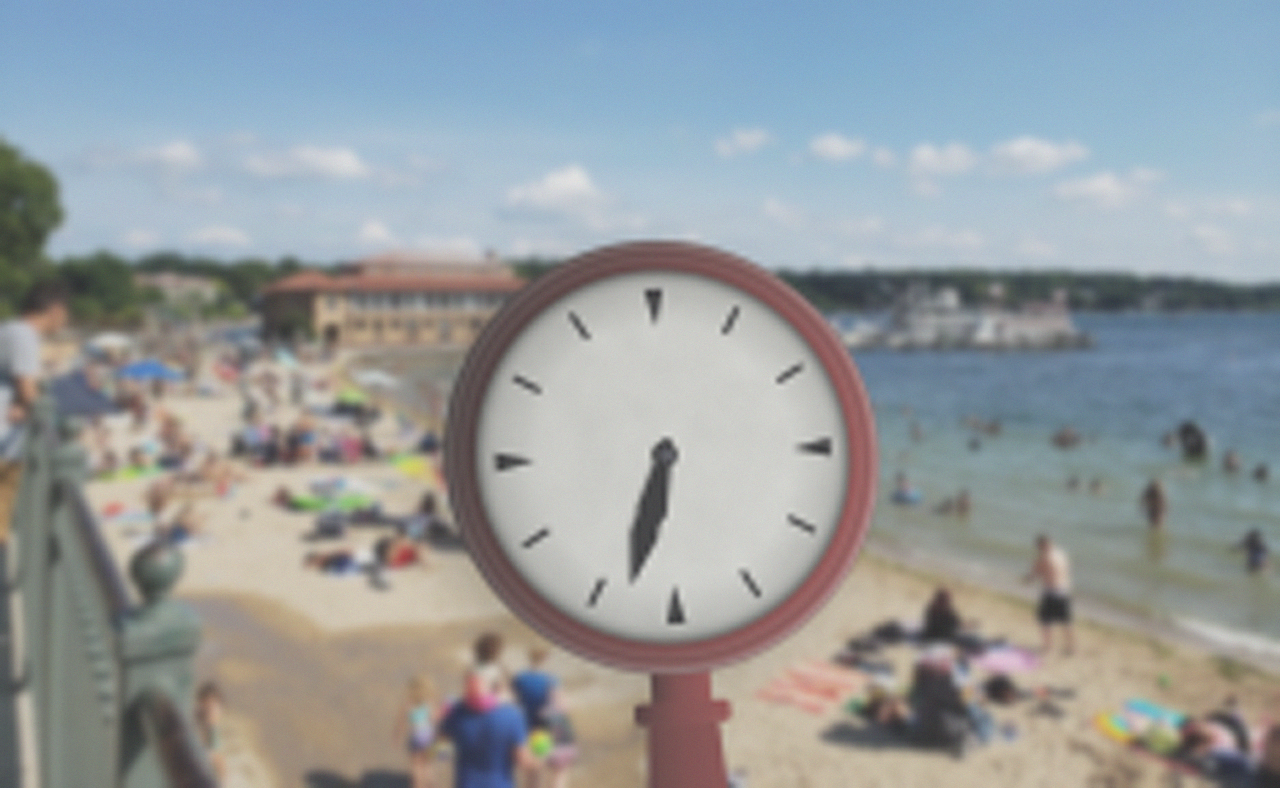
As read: 6:33
